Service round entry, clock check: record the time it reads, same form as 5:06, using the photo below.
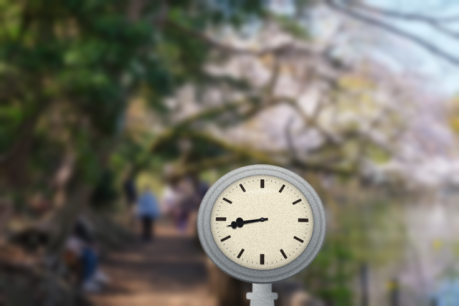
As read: 8:43
